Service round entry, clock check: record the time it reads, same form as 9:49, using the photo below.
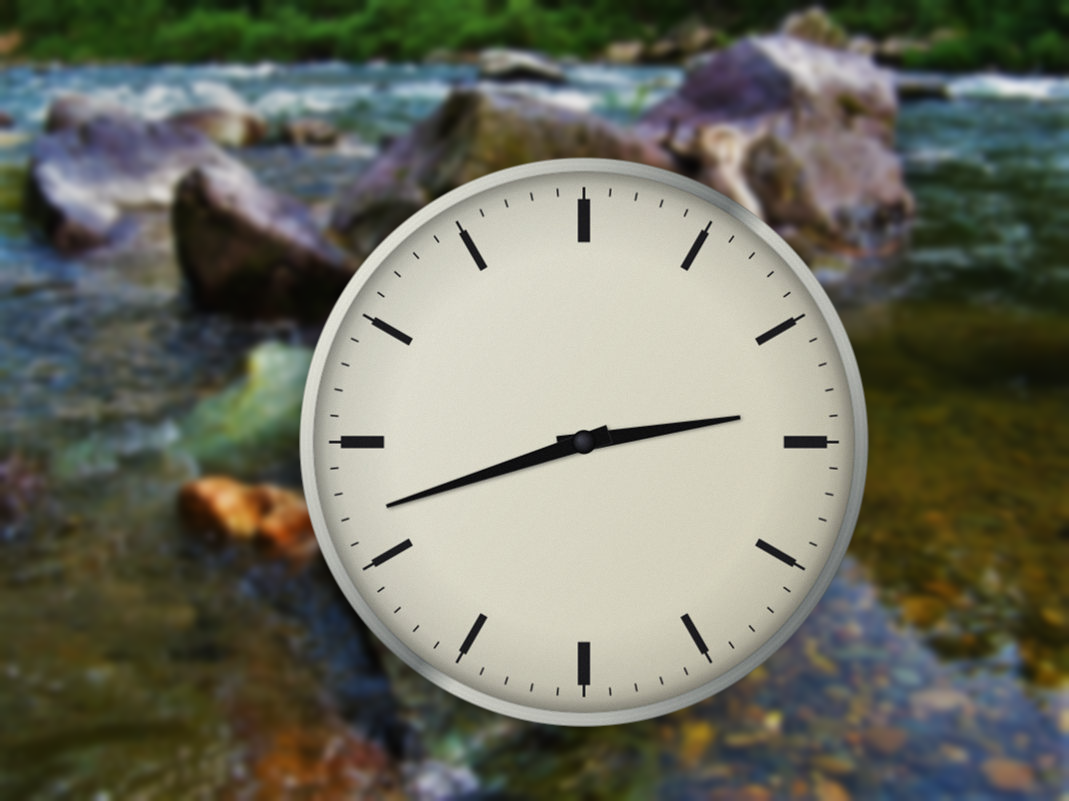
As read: 2:42
